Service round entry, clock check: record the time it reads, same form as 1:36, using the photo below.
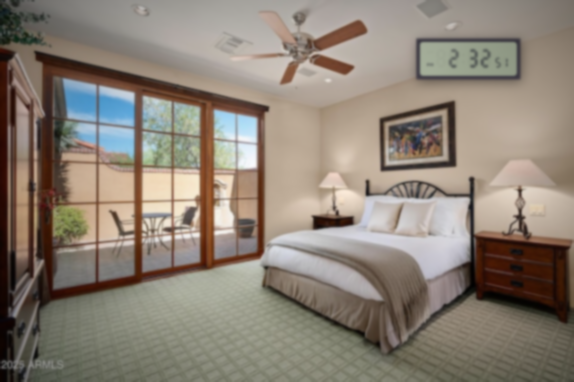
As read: 2:32
